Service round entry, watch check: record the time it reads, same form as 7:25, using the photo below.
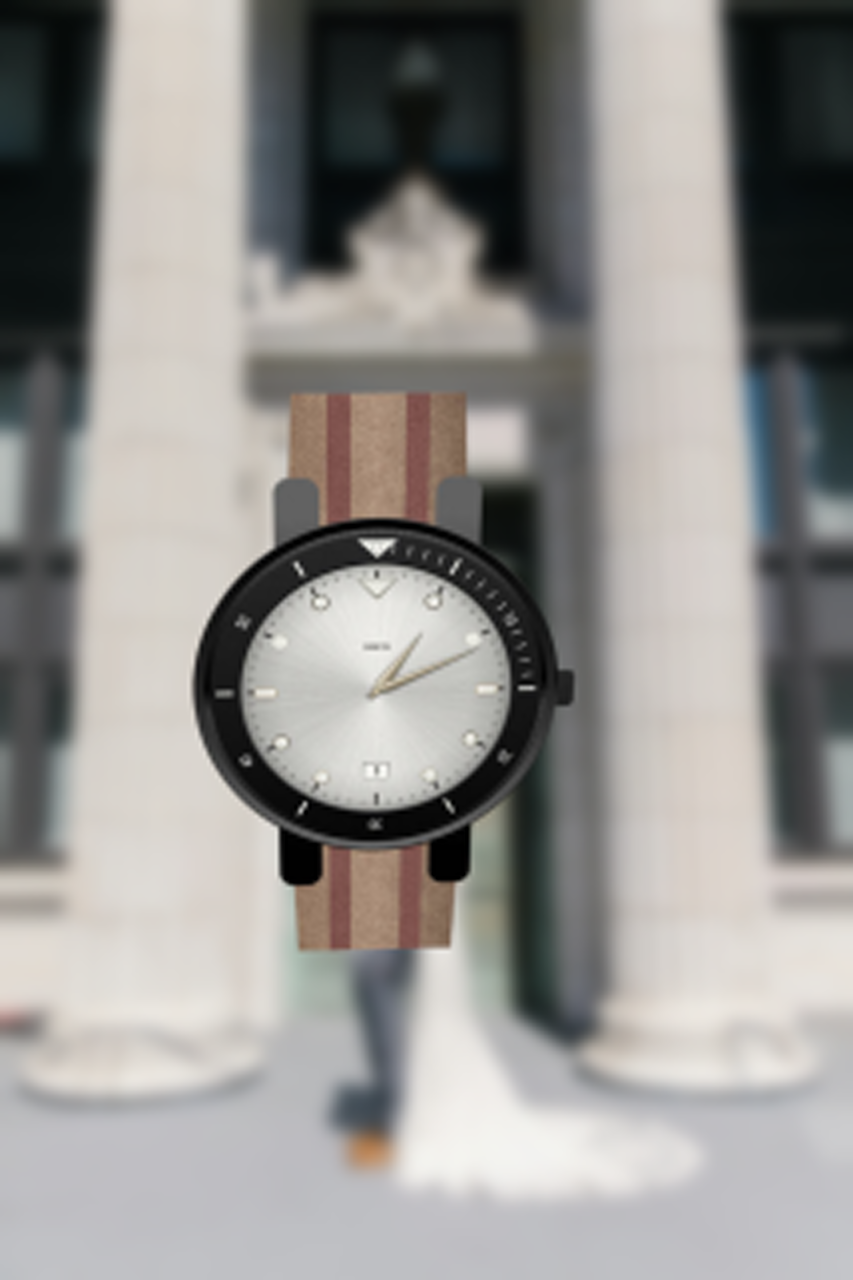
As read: 1:11
